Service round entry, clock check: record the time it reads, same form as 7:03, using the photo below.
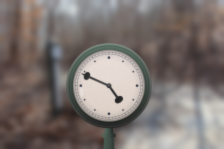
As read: 4:49
